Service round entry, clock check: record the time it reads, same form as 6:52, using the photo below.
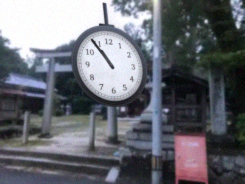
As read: 10:54
